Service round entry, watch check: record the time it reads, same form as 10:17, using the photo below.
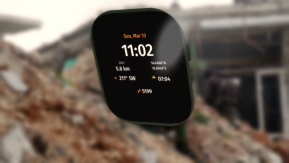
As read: 11:02
